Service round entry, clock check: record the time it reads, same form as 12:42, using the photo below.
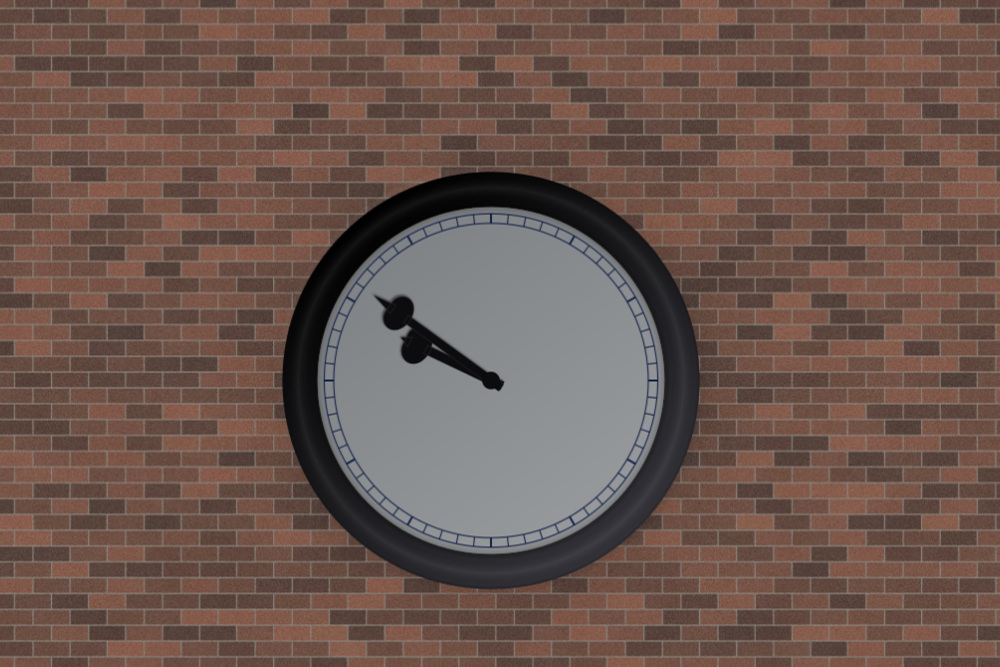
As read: 9:51
